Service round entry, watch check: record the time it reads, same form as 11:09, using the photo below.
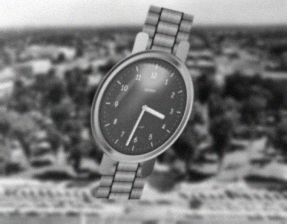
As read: 3:32
